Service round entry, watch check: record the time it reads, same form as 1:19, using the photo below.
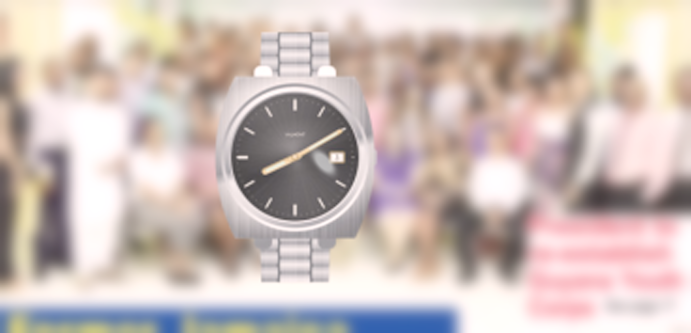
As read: 8:10
